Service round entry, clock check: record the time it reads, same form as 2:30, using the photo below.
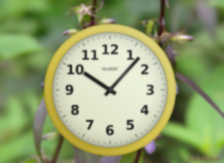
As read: 10:07
